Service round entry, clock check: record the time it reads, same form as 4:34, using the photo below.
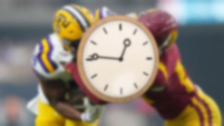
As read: 12:46
